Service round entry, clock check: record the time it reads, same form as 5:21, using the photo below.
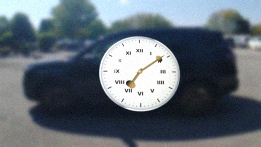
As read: 7:09
